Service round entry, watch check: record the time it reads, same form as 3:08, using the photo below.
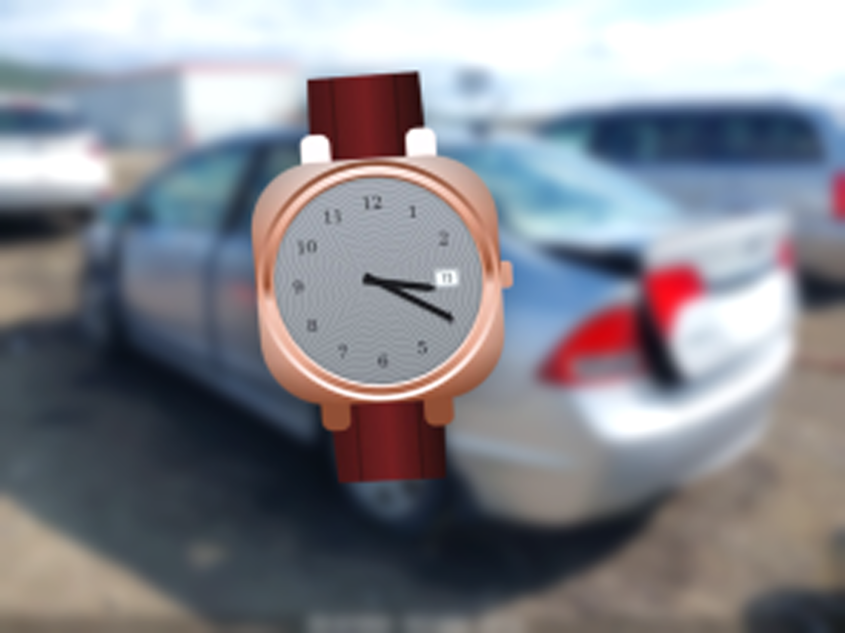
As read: 3:20
